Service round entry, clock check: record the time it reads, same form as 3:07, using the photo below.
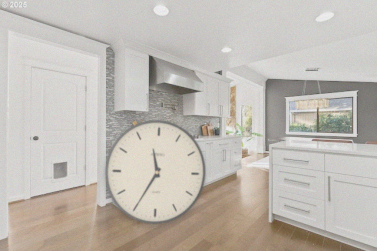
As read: 11:35
